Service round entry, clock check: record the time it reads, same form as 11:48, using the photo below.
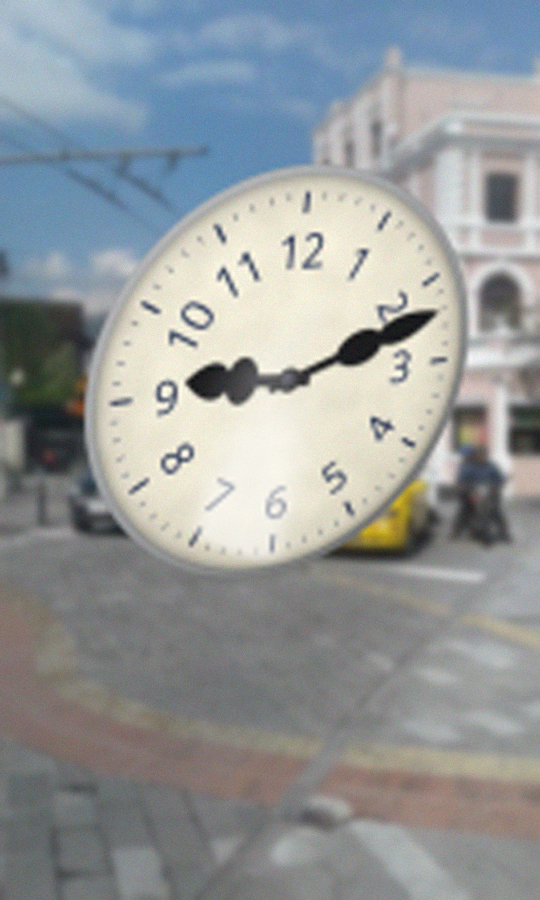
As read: 9:12
